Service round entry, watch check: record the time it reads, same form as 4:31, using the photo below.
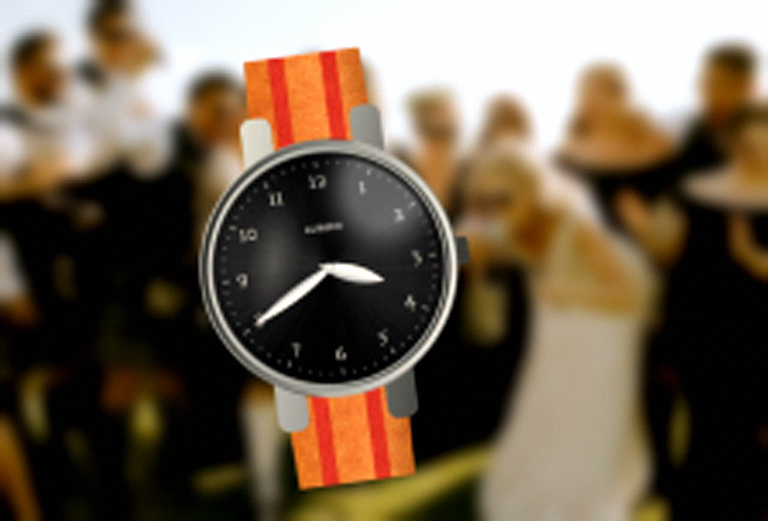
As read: 3:40
